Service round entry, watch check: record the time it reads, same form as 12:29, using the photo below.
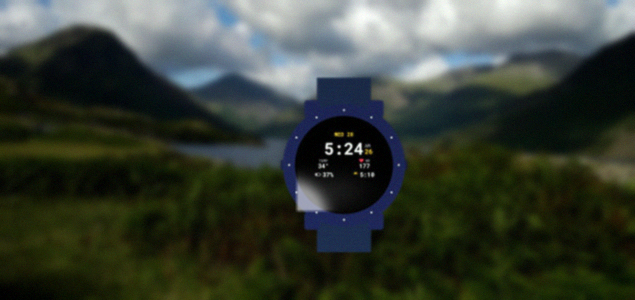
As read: 5:24
